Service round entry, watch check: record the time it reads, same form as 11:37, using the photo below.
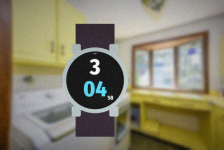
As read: 3:04
